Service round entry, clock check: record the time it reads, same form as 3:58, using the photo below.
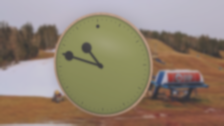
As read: 10:48
